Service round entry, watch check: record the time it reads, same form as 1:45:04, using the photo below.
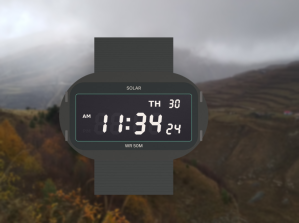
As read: 11:34:24
